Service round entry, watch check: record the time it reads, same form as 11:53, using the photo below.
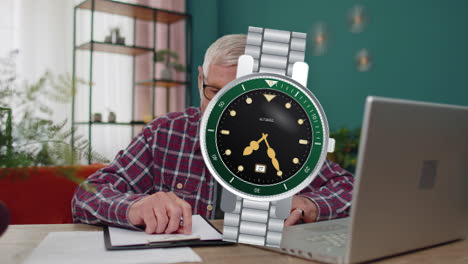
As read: 7:25
